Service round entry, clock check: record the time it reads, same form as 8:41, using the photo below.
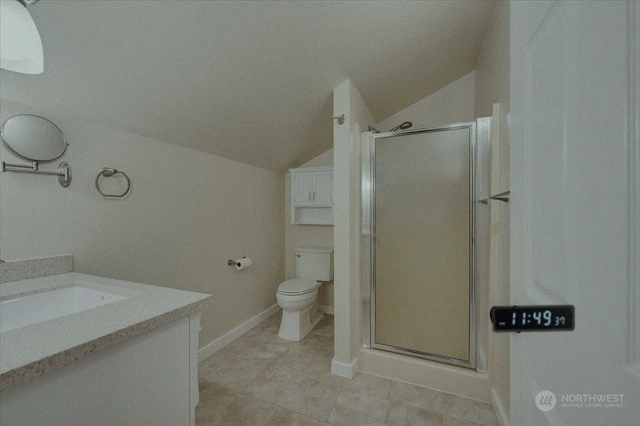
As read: 11:49
